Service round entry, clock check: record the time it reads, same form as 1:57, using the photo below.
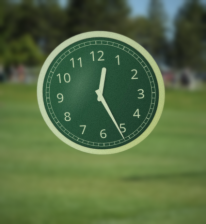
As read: 12:26
